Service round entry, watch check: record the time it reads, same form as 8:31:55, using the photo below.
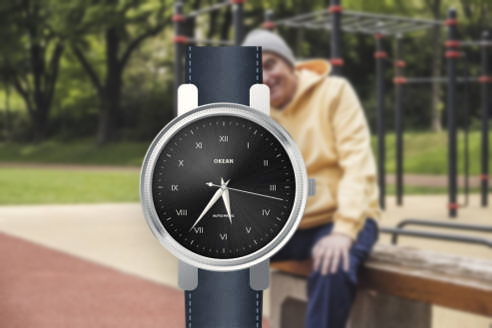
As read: 5:36:17
